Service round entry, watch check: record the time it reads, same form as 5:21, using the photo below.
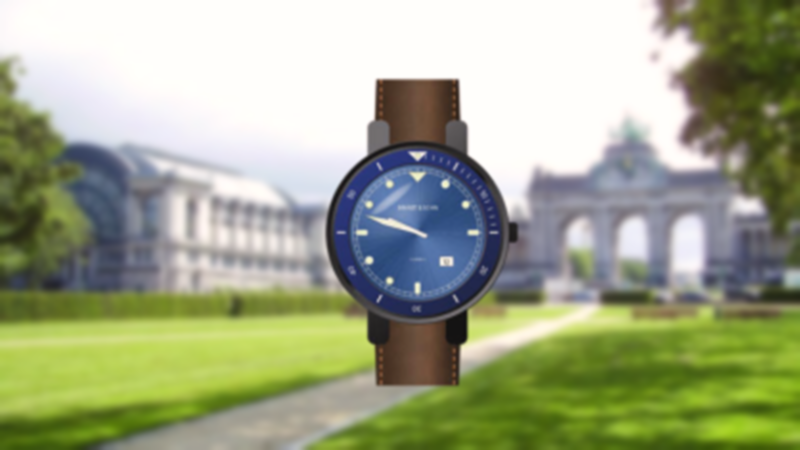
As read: 9:48
